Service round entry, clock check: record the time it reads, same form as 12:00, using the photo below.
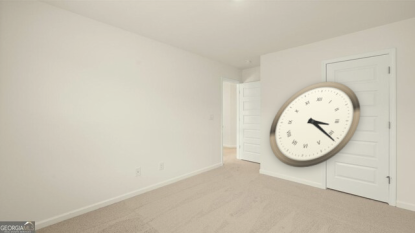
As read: 3:21
